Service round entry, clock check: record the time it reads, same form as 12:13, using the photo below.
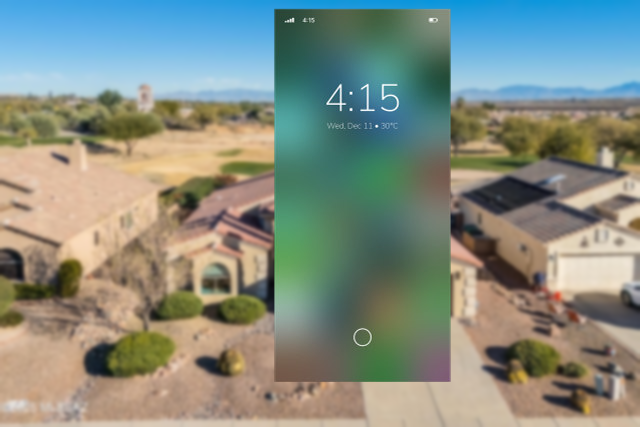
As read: 4:15
